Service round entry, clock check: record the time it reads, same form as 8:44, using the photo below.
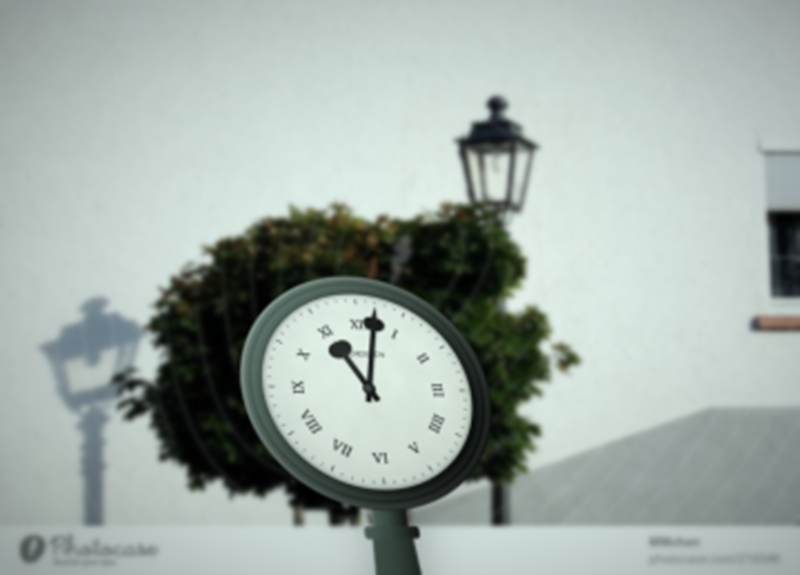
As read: 11:02
